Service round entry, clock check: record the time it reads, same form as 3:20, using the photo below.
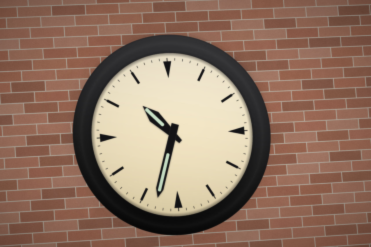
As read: 10:33
